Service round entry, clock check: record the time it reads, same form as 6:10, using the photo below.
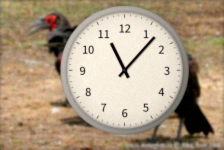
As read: 11:07
